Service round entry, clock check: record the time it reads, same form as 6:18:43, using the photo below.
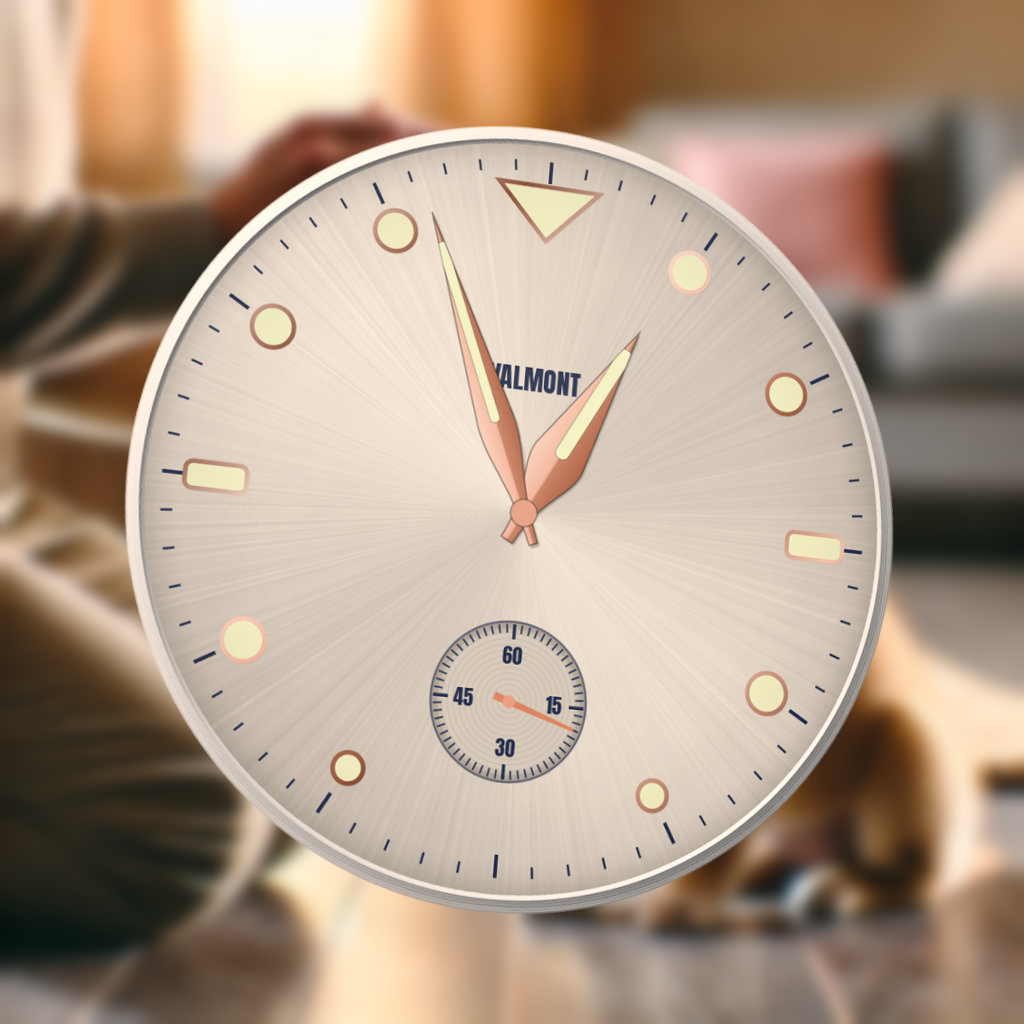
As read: 12:56:18
